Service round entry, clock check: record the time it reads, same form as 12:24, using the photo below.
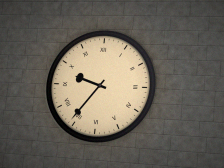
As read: 9:36
